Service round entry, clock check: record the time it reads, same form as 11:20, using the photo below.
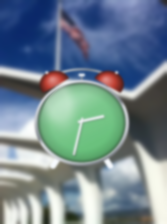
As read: 2:32
